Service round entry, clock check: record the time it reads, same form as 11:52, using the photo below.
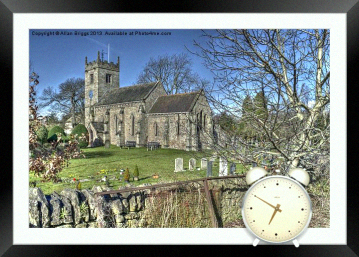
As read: 6:50
